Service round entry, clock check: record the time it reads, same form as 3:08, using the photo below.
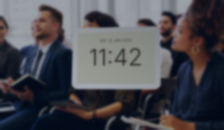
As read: 11:42
